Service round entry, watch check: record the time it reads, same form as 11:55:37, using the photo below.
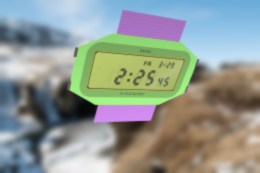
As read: 2:25:45
